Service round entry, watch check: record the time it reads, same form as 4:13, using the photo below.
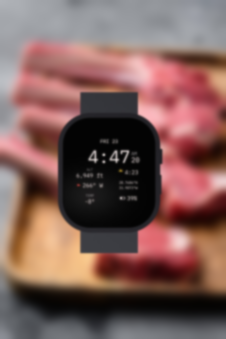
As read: 4:47
